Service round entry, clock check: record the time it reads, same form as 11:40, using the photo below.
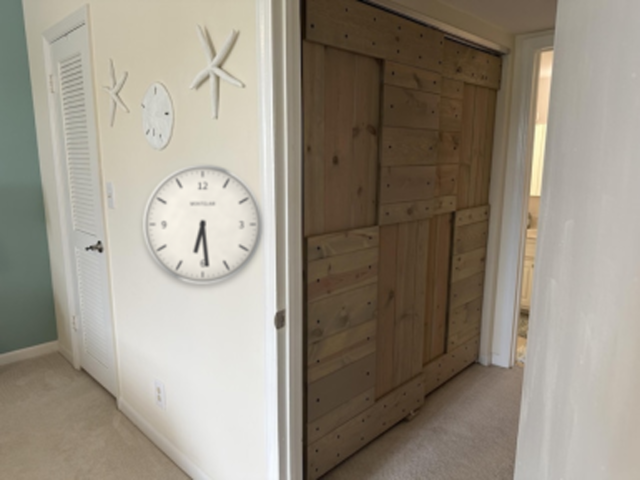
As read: 6:29
